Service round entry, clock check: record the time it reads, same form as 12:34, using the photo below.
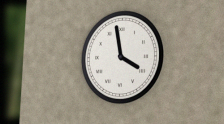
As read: 3:58
